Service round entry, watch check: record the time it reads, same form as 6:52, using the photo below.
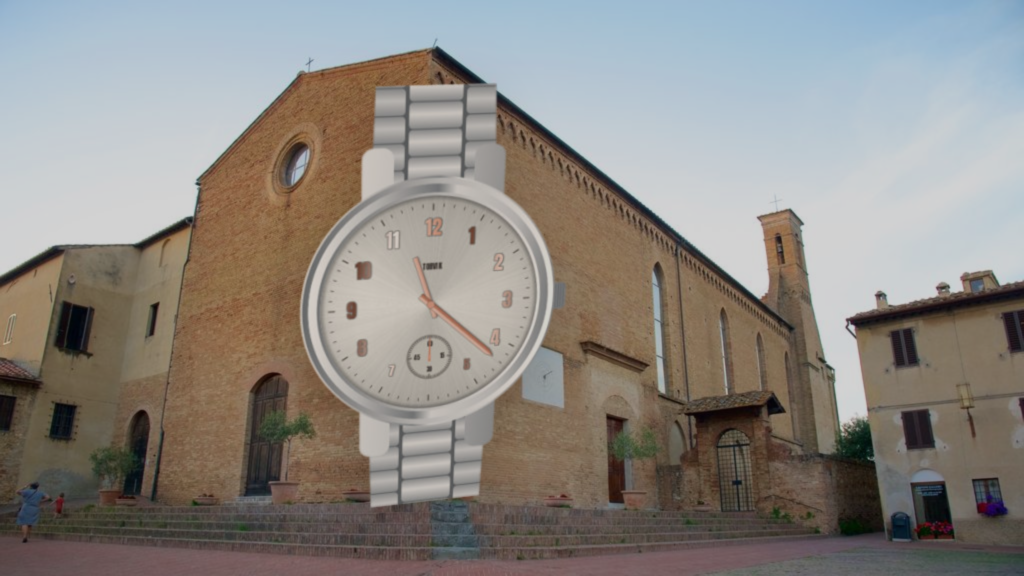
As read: 11:22
